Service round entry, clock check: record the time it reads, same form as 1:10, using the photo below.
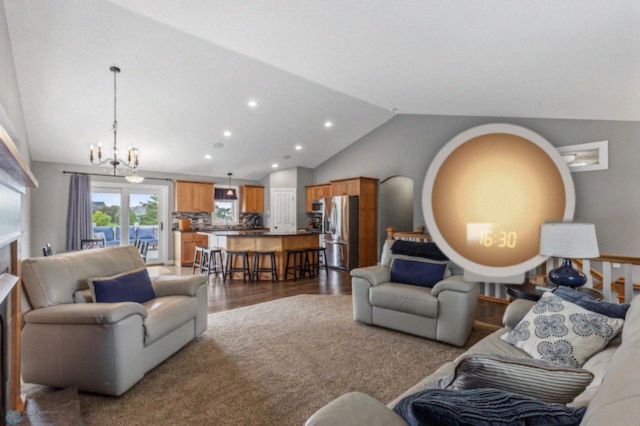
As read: 16:30
